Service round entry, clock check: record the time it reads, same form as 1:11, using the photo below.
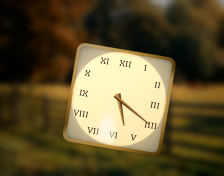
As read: 5:20
